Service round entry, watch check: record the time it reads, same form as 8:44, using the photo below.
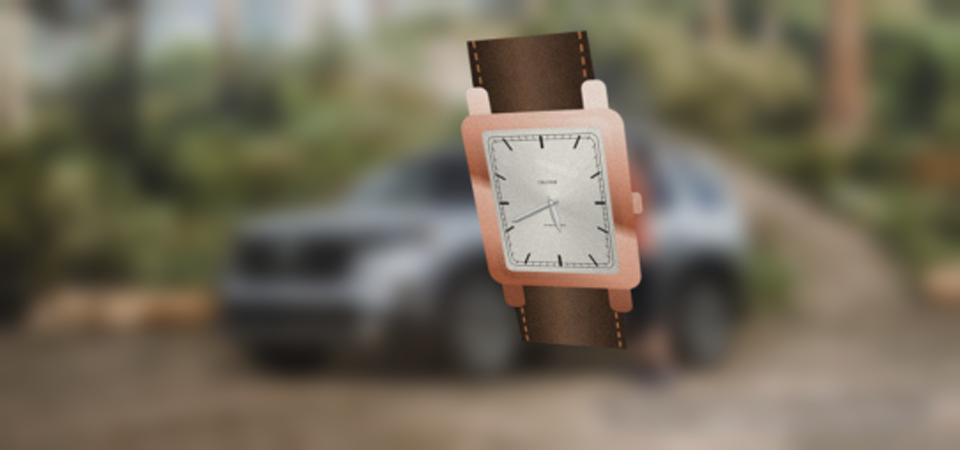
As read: 5:41
